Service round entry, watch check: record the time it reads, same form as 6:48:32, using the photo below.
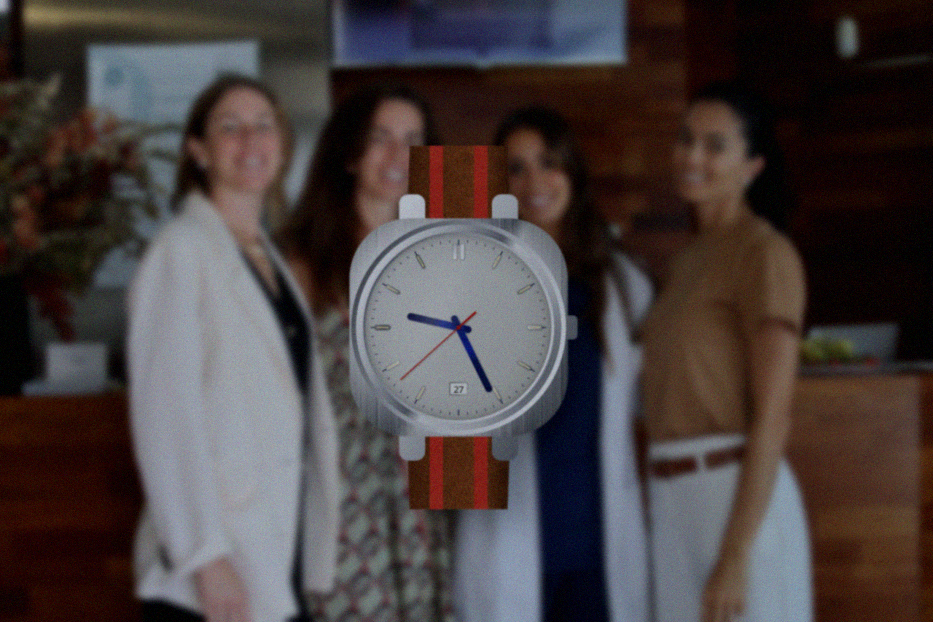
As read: 9:25:38
